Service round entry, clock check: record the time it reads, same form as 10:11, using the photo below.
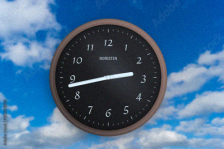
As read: 2:43
